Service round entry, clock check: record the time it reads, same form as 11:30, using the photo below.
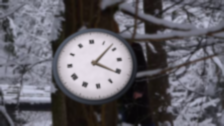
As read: 4:08
